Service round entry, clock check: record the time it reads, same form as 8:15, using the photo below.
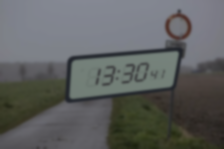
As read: 13:30
